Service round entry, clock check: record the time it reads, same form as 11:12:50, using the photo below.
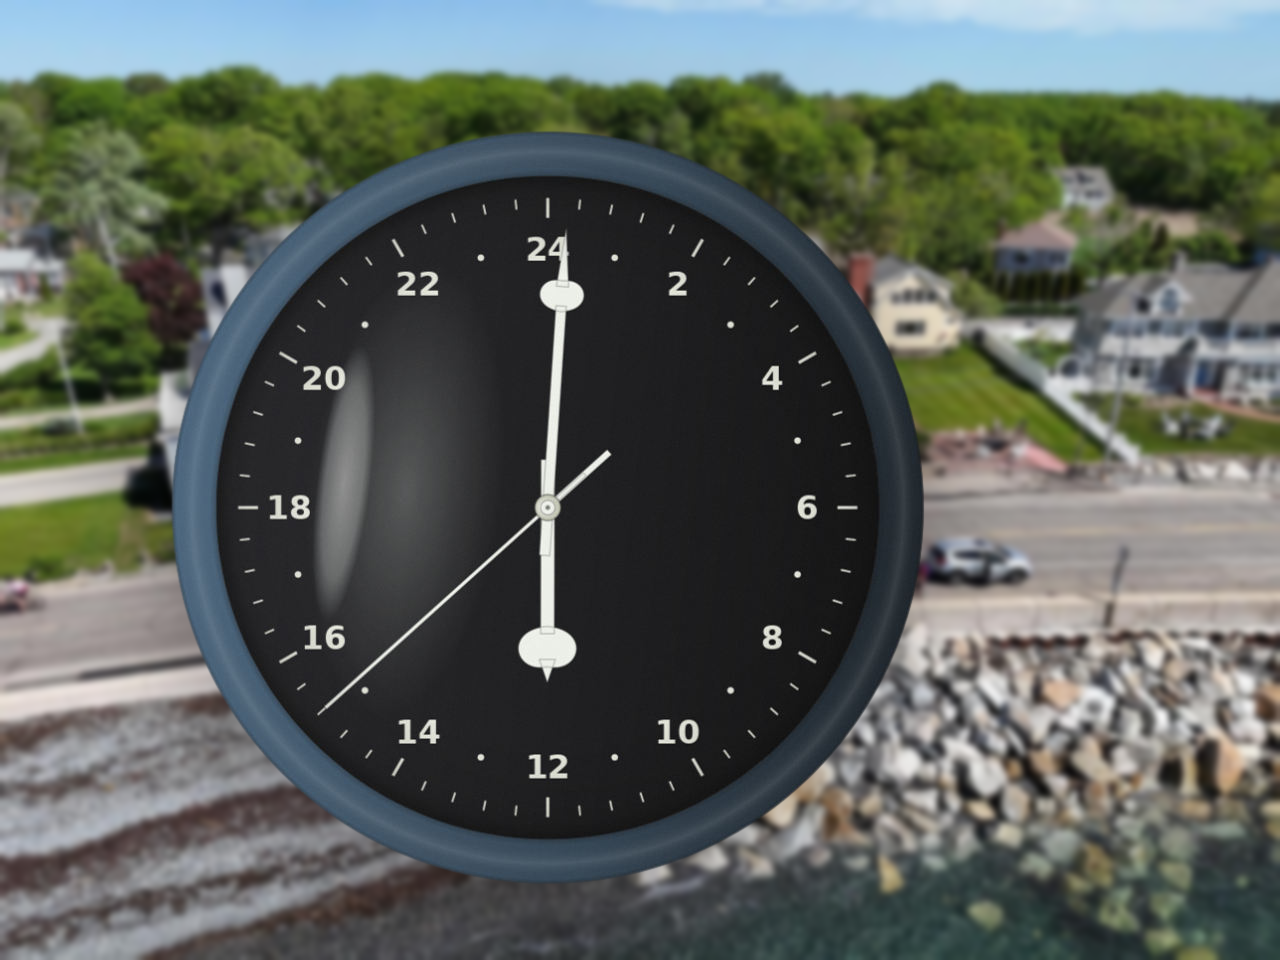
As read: 12:00:38
